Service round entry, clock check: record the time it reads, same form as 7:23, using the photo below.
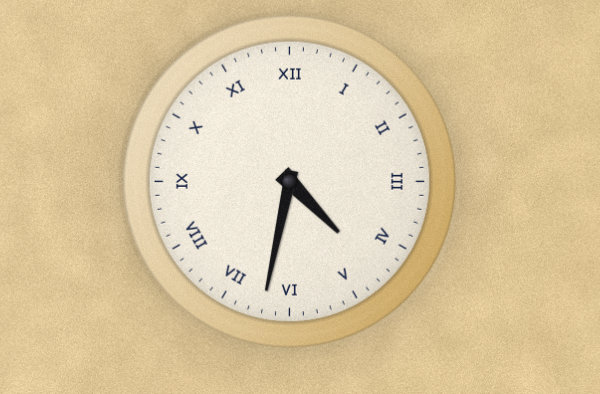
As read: 4:32
